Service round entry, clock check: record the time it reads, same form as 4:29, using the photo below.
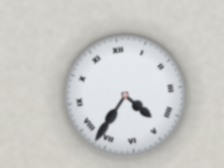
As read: 4:37
